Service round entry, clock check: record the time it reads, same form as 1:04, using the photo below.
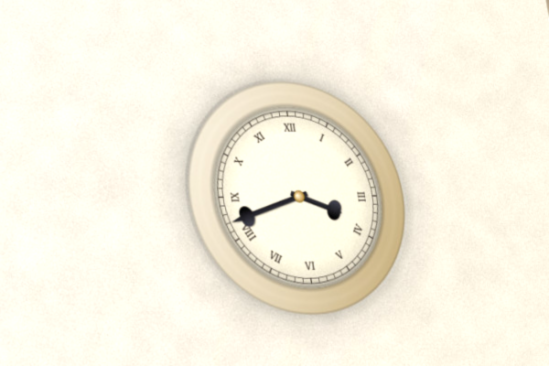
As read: 3:42
